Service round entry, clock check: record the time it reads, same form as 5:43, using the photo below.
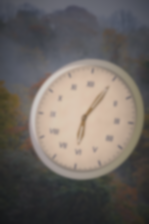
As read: 6:05
